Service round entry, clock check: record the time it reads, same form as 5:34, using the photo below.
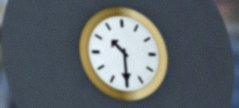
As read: 10:30
